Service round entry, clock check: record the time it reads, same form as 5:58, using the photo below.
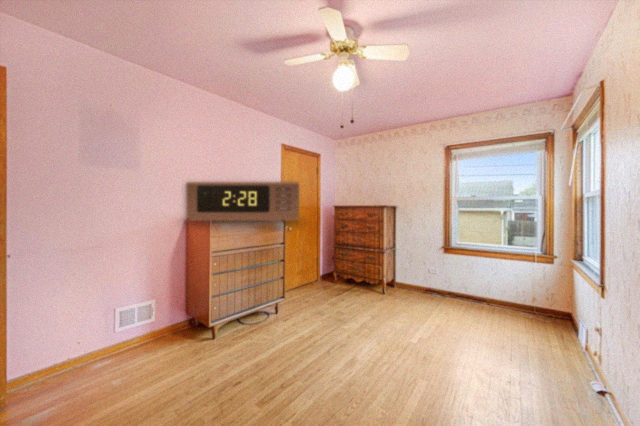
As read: 2:28
